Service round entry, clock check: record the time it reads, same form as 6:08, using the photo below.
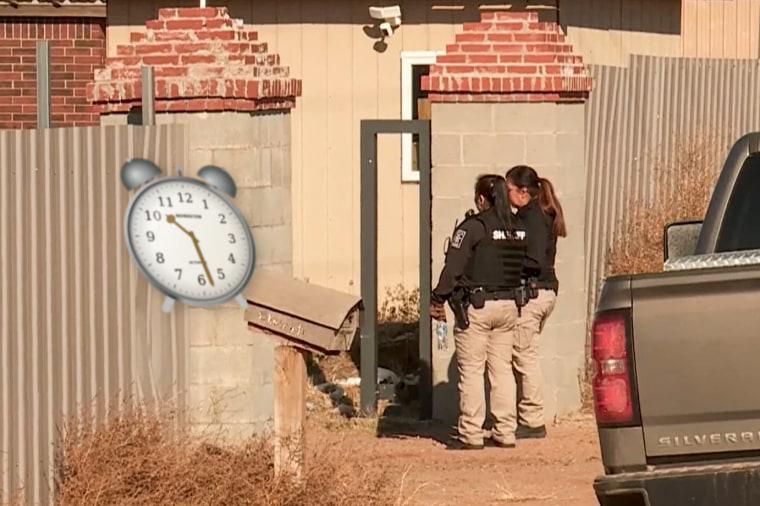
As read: 10:28
